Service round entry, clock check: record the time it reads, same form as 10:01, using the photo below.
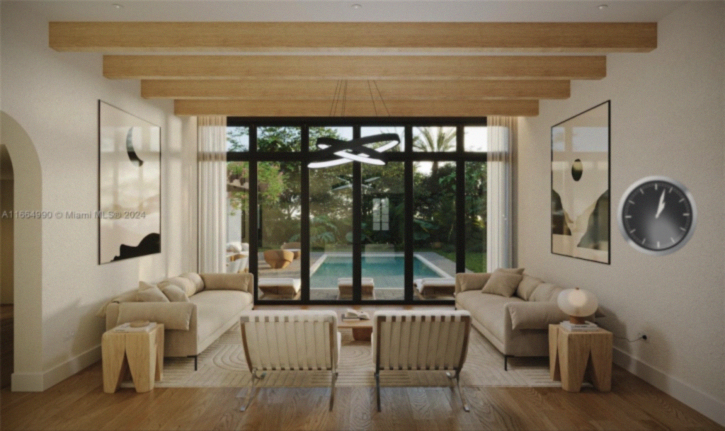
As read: 1:03
